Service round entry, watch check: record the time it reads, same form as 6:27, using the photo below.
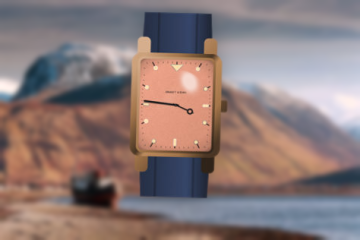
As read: 3:46
